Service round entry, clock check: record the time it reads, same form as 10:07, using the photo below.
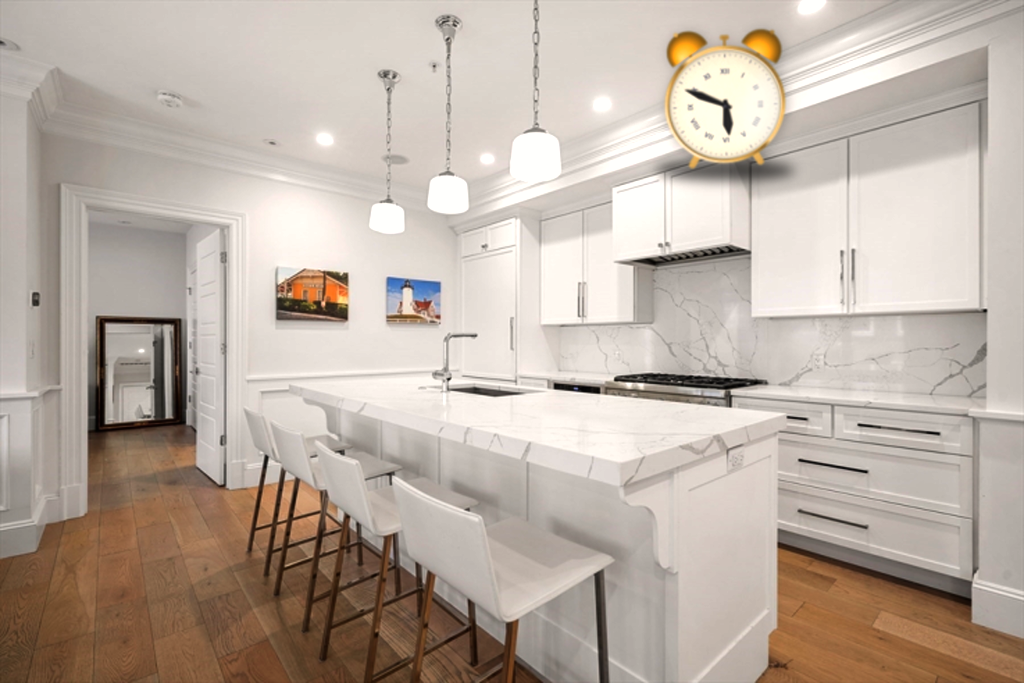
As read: 5:49
